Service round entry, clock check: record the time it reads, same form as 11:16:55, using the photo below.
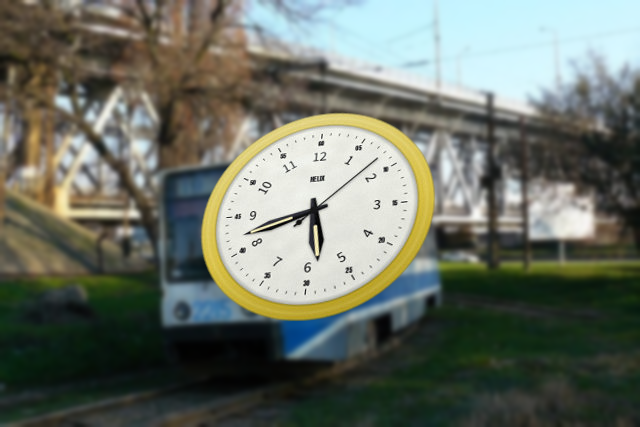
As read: 5:42:08
